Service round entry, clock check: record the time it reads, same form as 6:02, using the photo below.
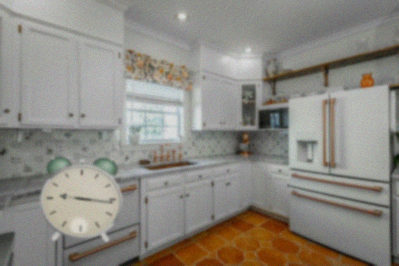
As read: 9:16
